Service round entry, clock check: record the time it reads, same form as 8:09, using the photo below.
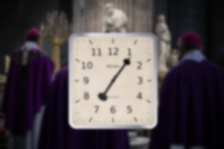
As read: 7:06
